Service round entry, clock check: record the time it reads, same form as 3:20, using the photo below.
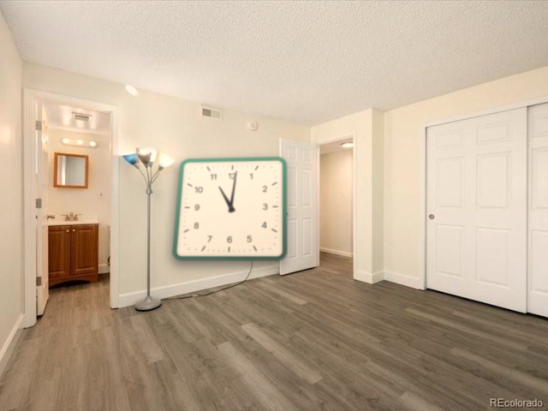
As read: 11:01
